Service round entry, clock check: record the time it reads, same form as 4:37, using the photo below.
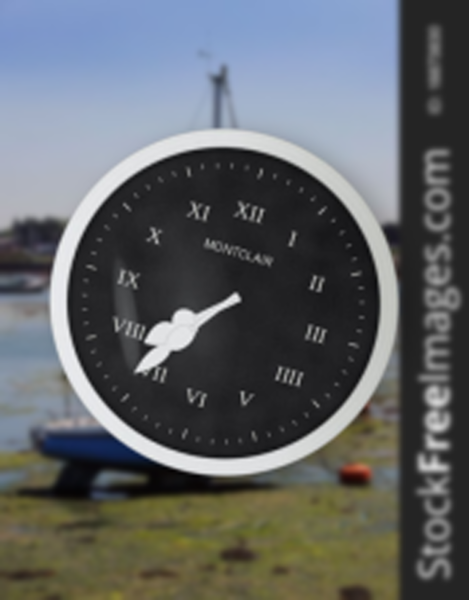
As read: 7:36
